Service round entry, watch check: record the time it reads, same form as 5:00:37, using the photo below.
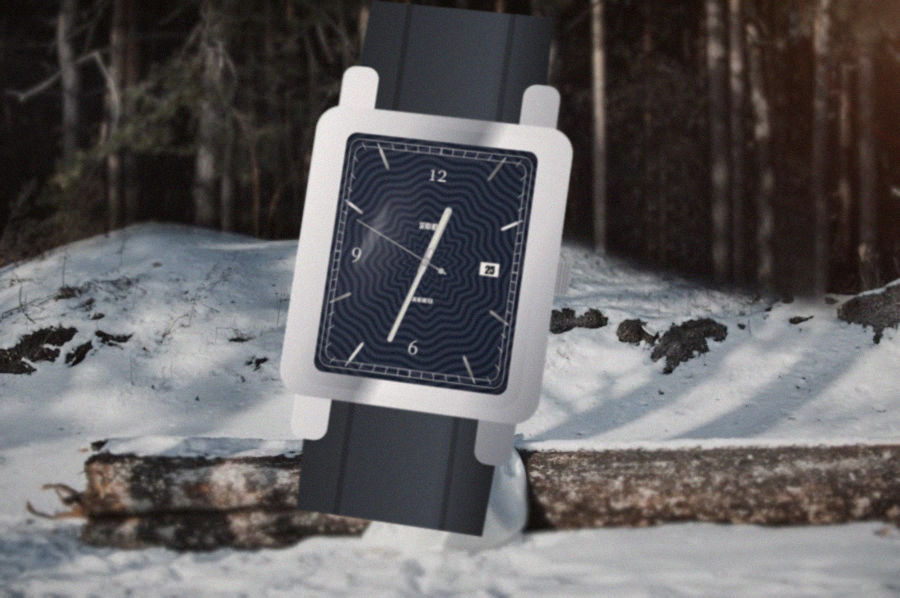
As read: 12:32:49
